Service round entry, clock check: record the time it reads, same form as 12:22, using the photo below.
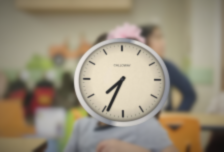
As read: 7:34
